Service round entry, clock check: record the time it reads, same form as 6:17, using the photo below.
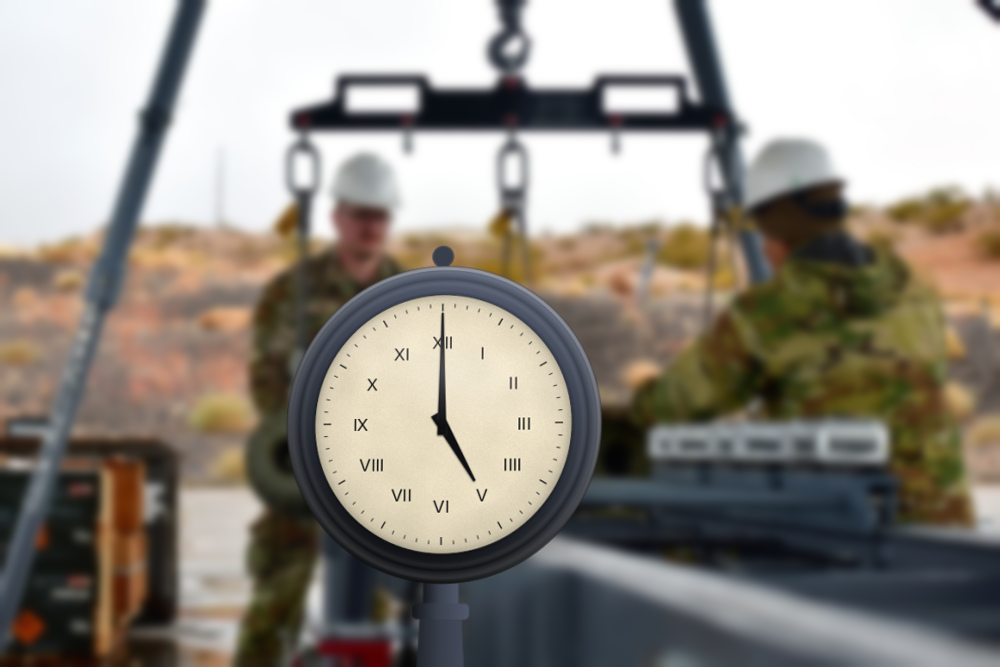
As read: 5:00
